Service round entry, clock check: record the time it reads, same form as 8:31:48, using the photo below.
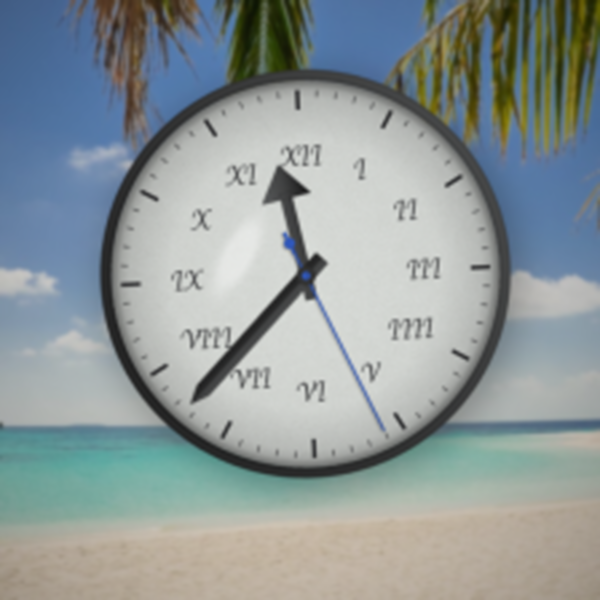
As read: 11:37:26
